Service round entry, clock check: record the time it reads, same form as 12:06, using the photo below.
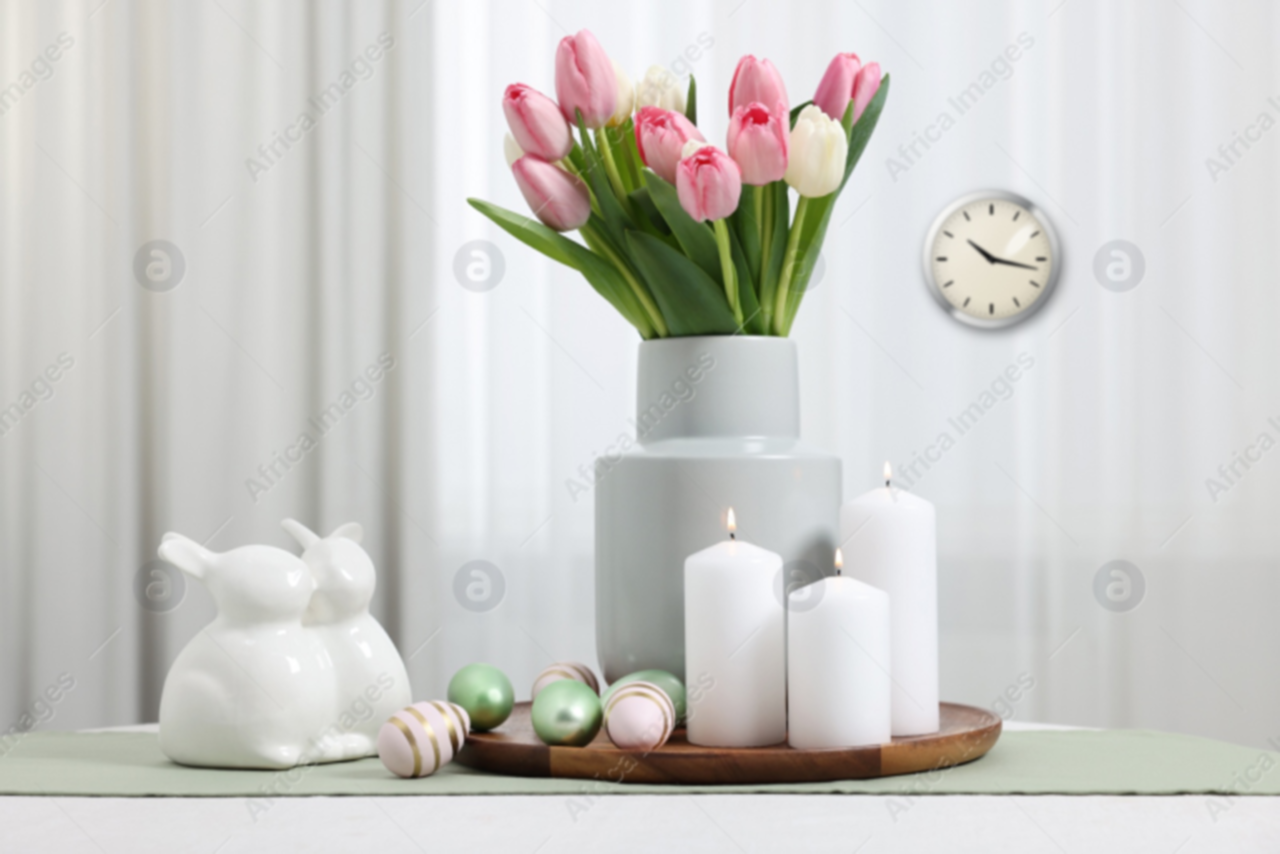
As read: 10:17
